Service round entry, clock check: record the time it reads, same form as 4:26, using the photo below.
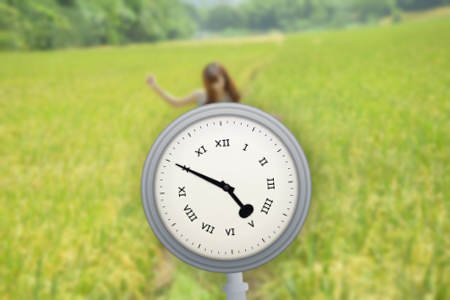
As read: 4:50
